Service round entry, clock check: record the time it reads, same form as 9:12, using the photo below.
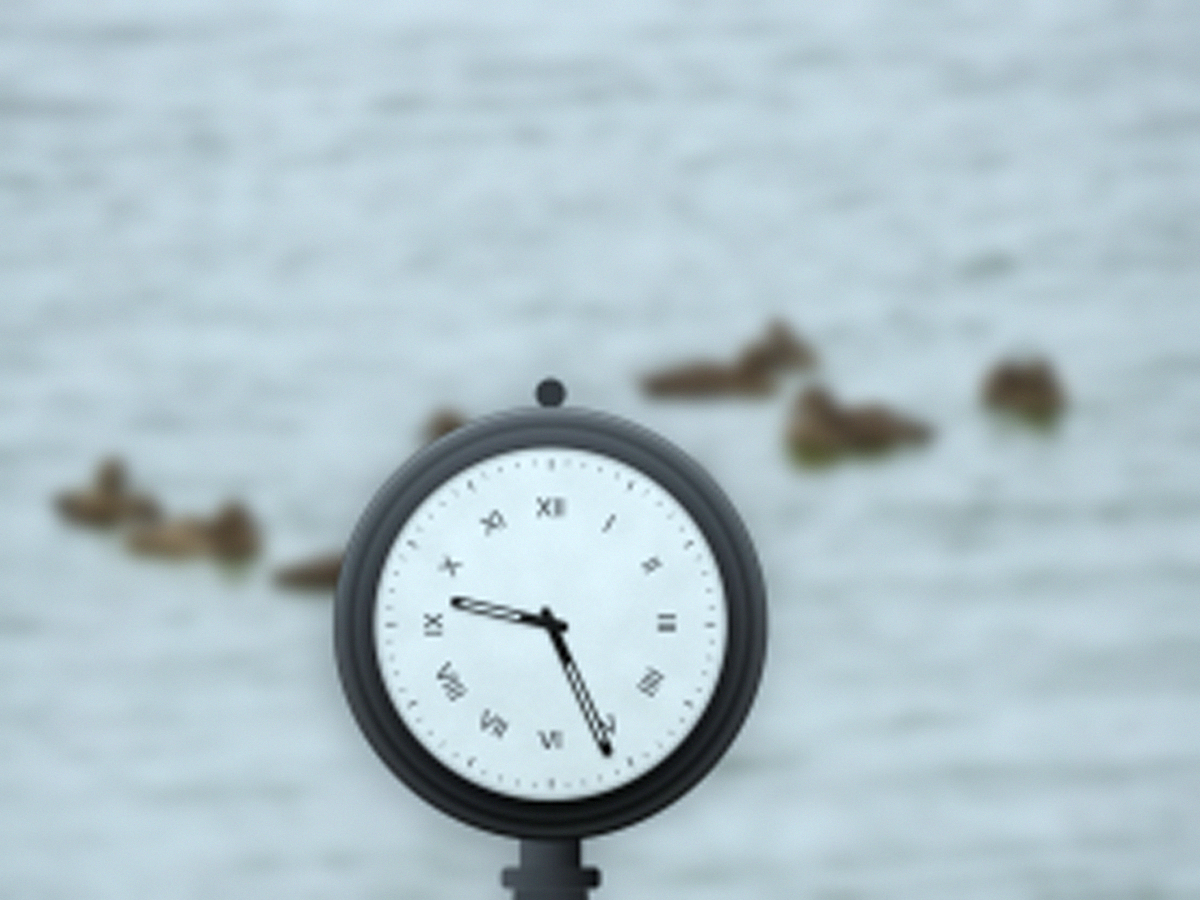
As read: 9:26
